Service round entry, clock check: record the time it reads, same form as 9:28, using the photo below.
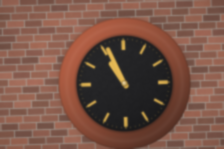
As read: 10:56
